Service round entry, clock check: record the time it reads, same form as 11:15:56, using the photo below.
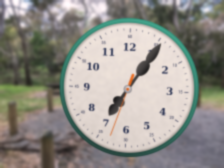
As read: 7:05:33
